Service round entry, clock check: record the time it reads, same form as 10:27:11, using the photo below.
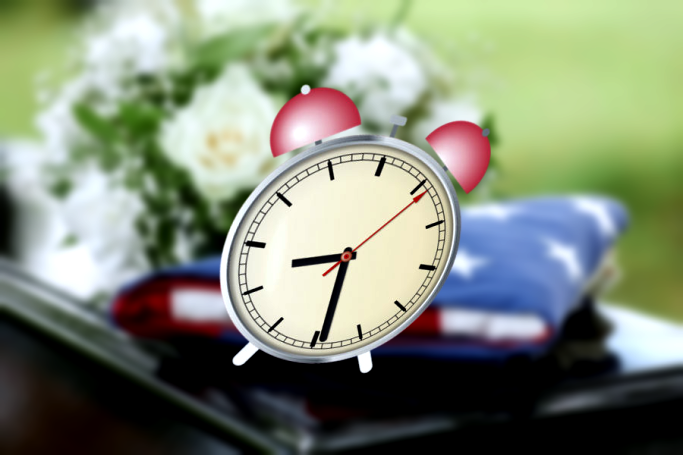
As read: 8:29:06
